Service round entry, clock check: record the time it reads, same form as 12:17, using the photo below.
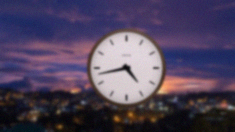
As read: 4:43
